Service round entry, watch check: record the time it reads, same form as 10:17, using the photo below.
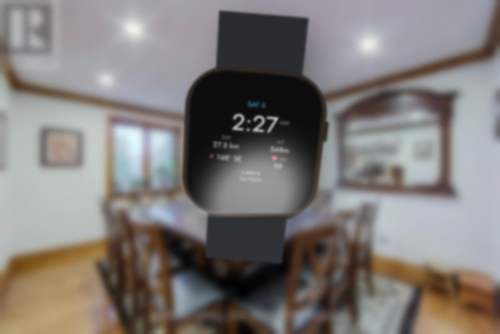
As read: 2:27
